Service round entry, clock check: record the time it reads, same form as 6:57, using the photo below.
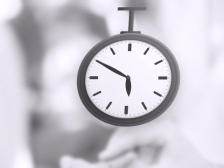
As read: 5:50
